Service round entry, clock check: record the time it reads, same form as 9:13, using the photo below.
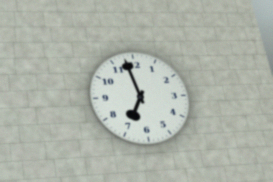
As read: 6:58
